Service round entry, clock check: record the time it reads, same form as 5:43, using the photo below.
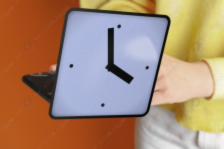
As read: 3:58
